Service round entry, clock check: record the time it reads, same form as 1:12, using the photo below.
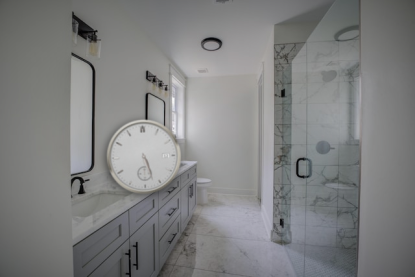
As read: 5:27
